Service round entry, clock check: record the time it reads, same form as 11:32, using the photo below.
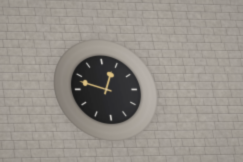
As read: 12:48
